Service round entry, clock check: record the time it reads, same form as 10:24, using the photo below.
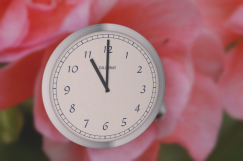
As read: 11:00
